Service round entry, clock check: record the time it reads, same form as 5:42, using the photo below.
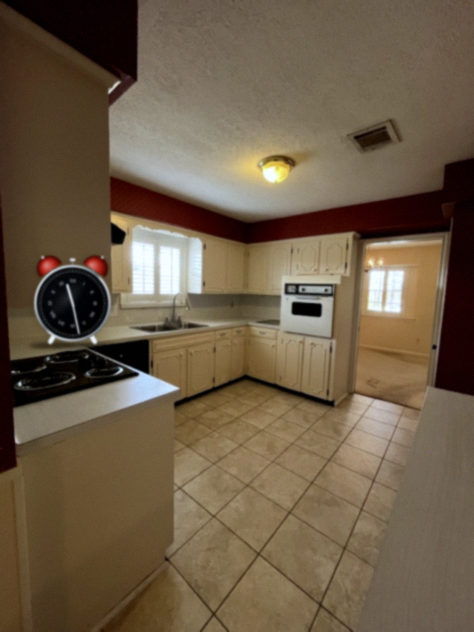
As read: 11:28
